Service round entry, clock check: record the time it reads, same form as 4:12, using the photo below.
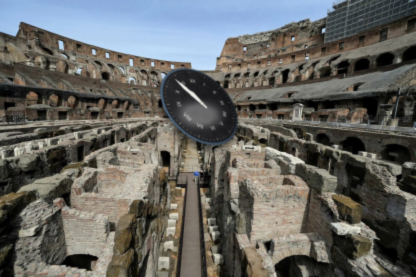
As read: 10:54
